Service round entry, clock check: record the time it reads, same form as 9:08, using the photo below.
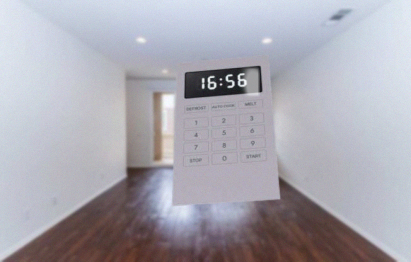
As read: 16:56
